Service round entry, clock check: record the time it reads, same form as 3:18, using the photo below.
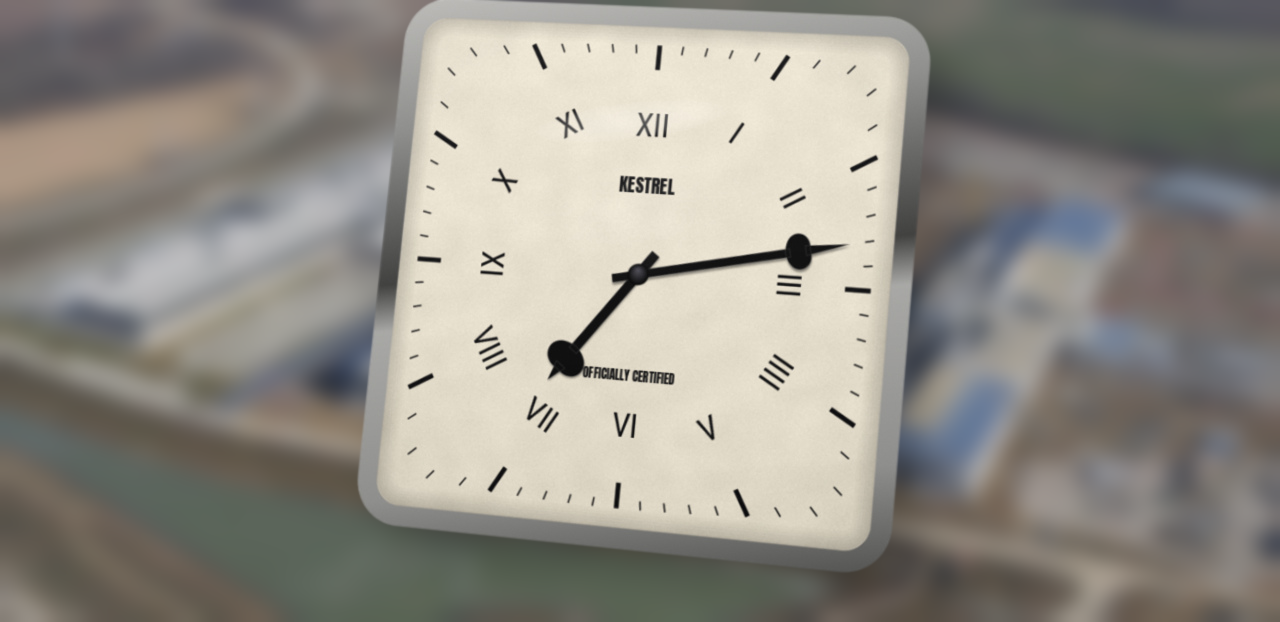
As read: 7:13
